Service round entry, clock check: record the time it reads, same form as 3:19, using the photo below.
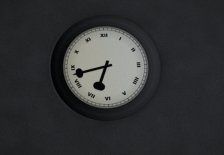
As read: 6:43
